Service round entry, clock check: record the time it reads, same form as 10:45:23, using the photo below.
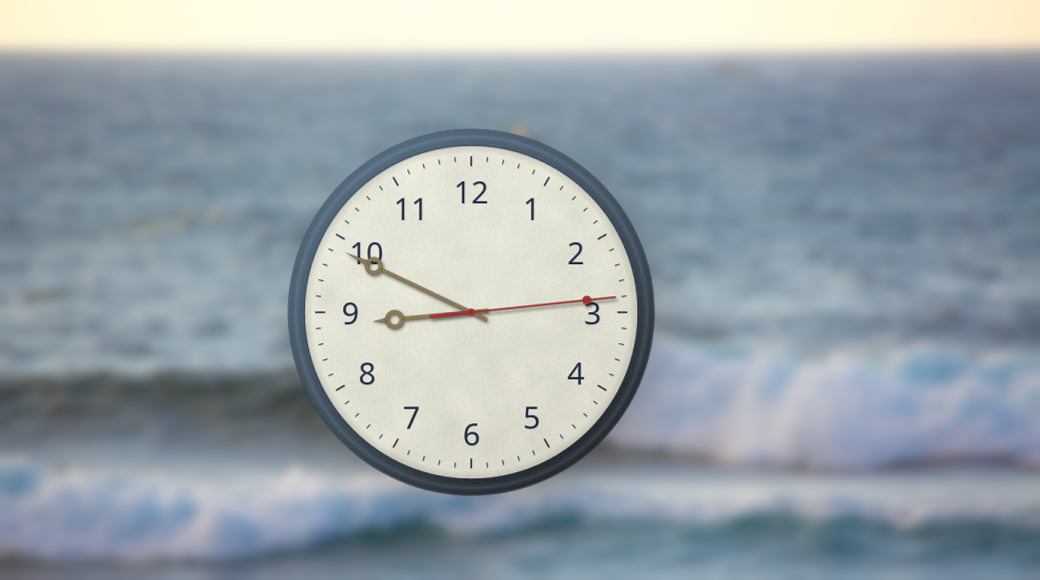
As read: 8:49:14
